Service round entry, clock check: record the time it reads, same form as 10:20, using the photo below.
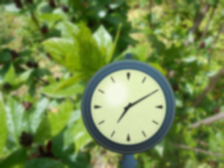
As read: 7:10
